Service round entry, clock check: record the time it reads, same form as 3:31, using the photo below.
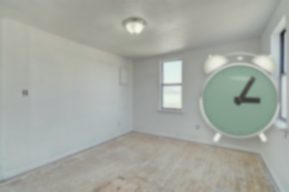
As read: 3:05
